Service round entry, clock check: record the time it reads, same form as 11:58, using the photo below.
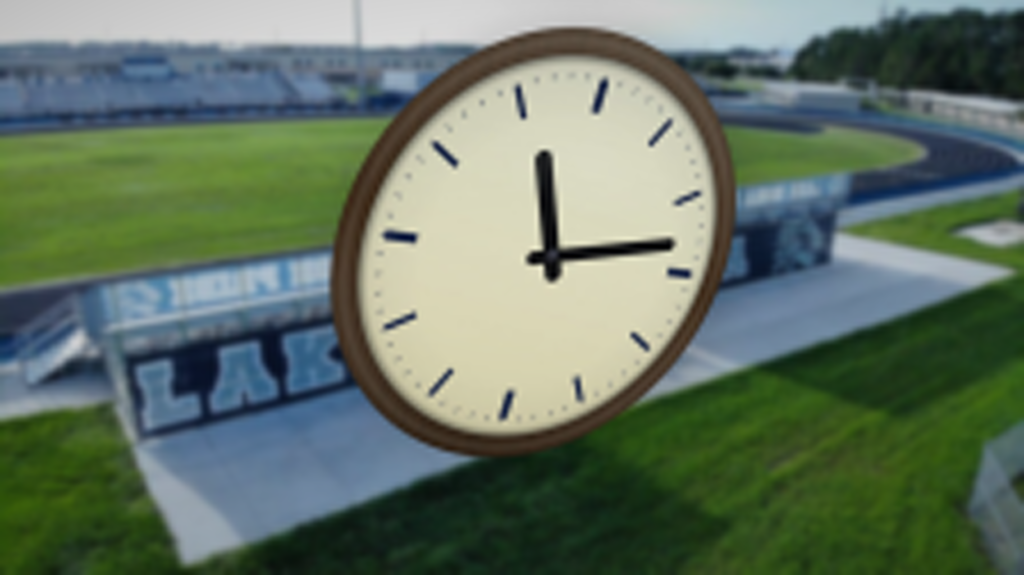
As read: 11:13
